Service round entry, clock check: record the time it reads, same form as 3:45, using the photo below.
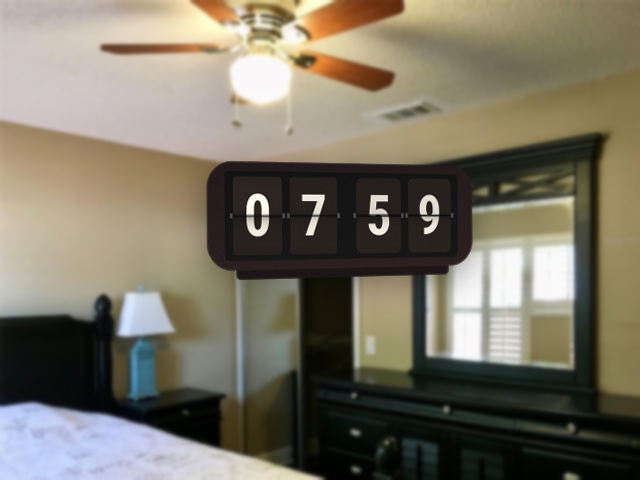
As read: 7:59
